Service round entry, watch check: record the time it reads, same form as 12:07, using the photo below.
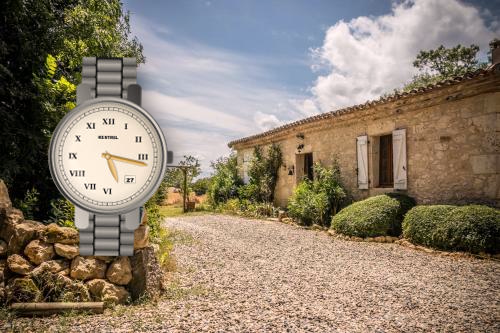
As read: 5:17
